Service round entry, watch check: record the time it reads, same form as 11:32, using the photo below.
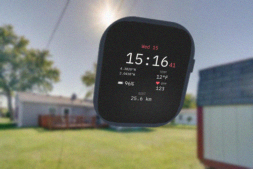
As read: 15:16
